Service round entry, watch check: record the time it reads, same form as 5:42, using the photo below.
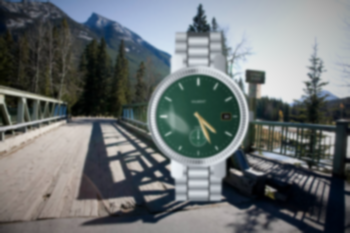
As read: 4:26
